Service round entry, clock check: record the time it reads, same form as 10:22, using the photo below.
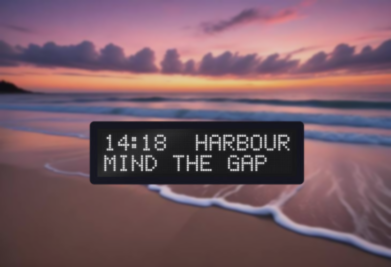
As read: 14:18
